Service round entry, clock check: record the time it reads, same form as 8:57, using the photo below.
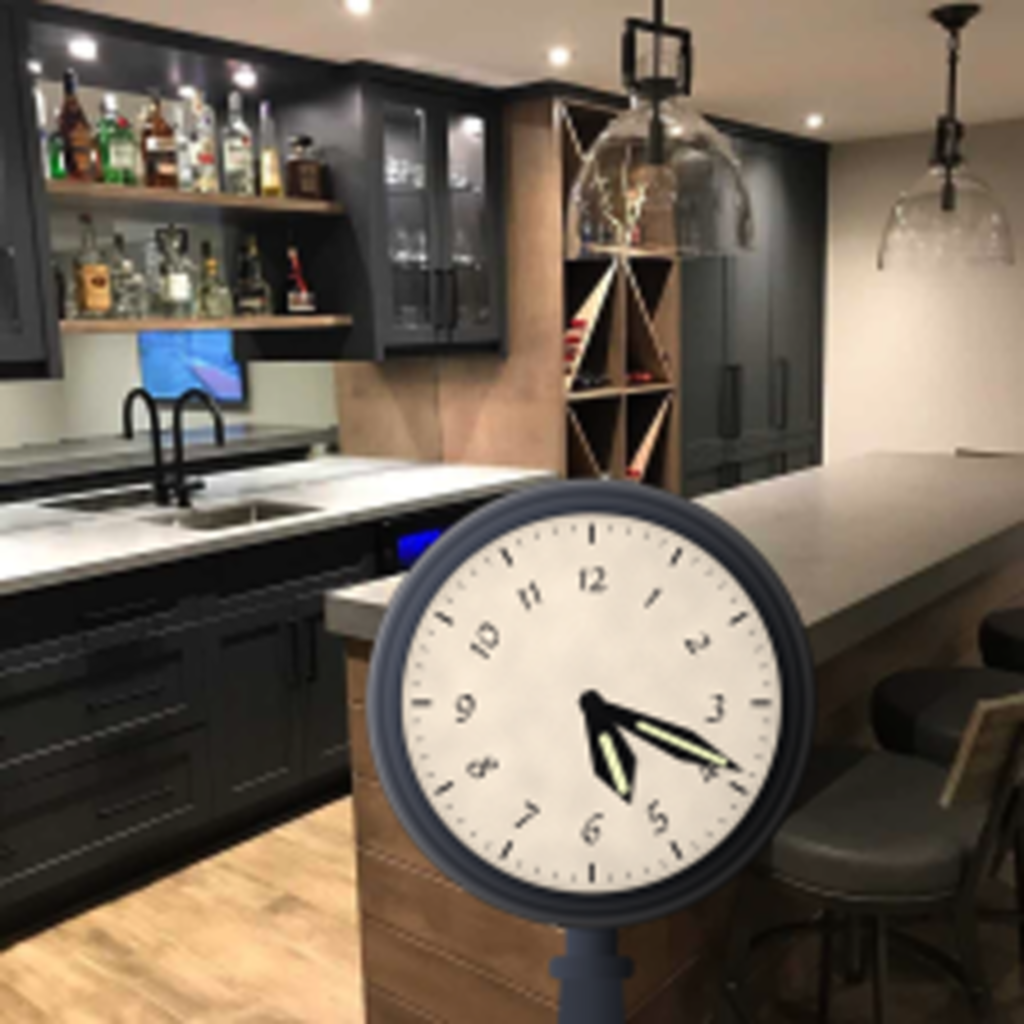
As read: 5:19
